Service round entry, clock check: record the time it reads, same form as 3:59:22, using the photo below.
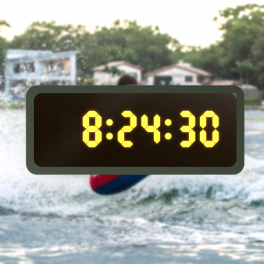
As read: 8:24:30
